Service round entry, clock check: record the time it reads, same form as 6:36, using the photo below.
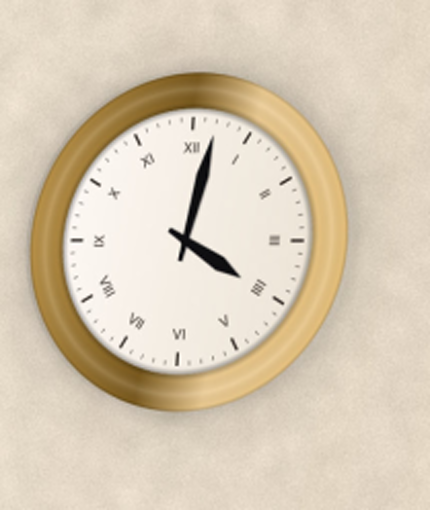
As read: 4:02
